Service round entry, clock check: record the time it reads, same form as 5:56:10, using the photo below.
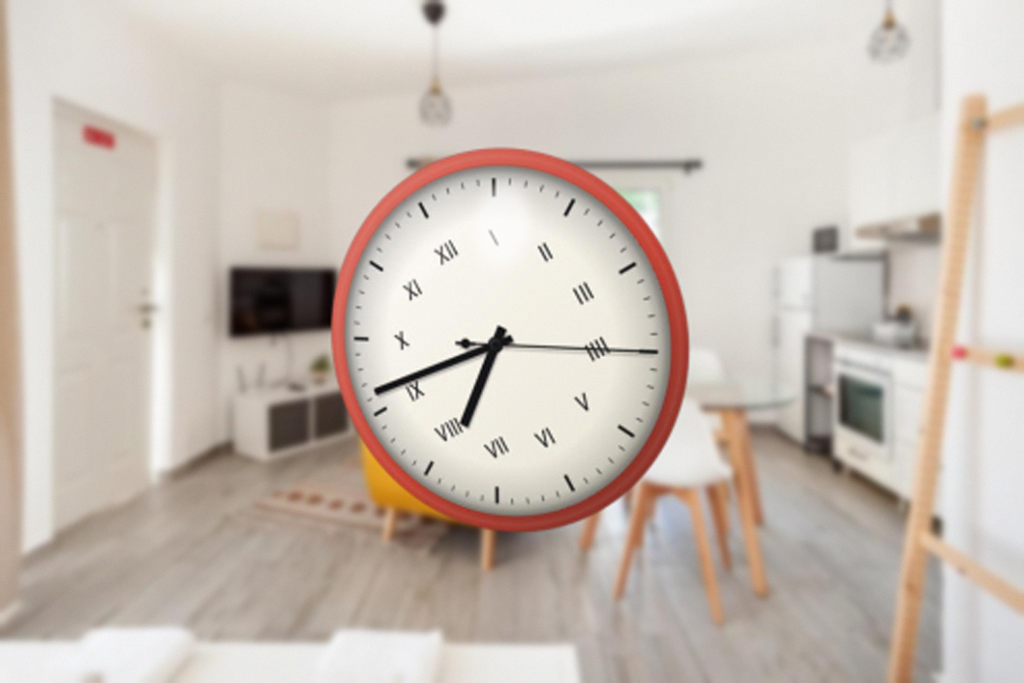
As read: 7:46:20
